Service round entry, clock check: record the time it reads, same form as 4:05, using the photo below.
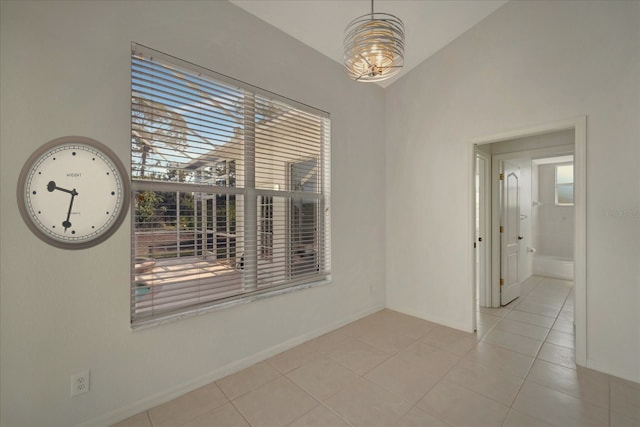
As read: 9:32
